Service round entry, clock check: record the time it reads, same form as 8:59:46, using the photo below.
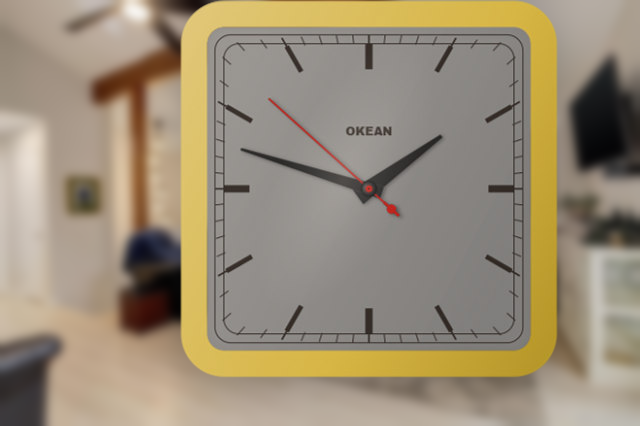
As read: 1:47:52
